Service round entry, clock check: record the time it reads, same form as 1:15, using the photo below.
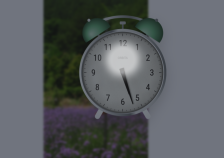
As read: 5:27
